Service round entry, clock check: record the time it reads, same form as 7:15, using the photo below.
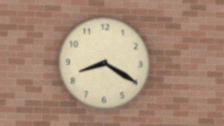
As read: 8:20
